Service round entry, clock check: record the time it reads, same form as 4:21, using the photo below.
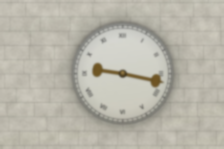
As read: 9:17
